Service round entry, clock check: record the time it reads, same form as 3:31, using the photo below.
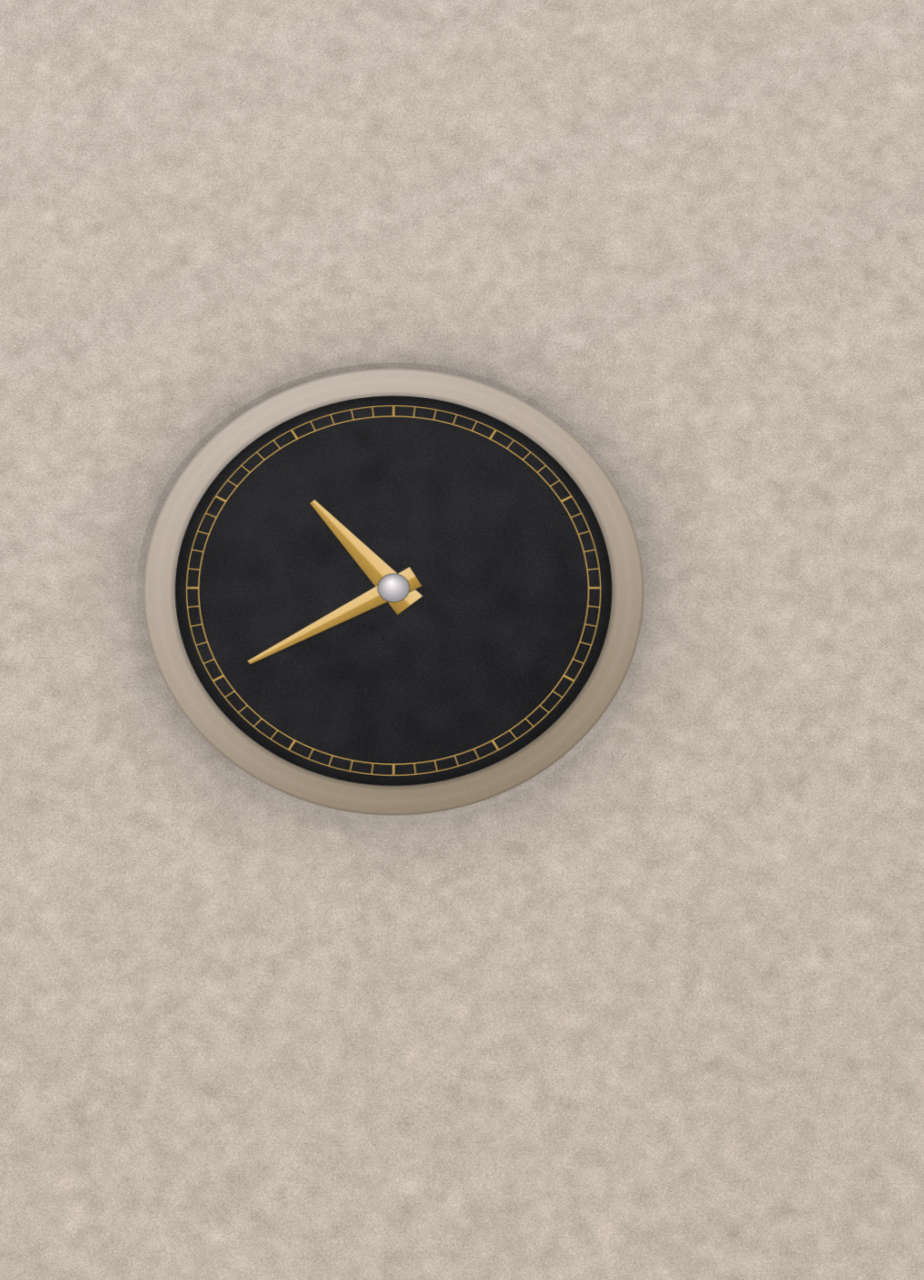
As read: 10:40
